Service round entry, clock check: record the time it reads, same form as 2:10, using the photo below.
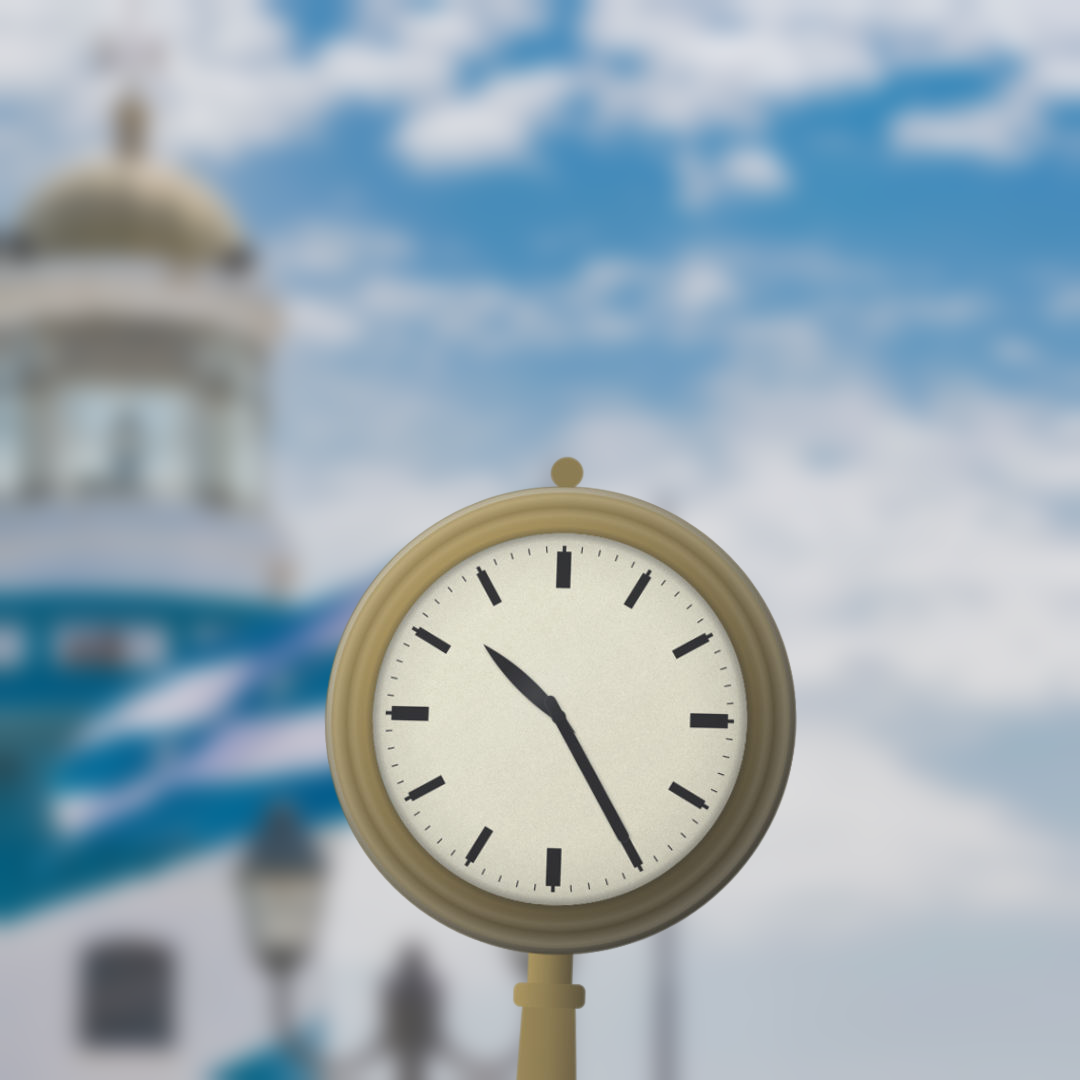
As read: 10:25
